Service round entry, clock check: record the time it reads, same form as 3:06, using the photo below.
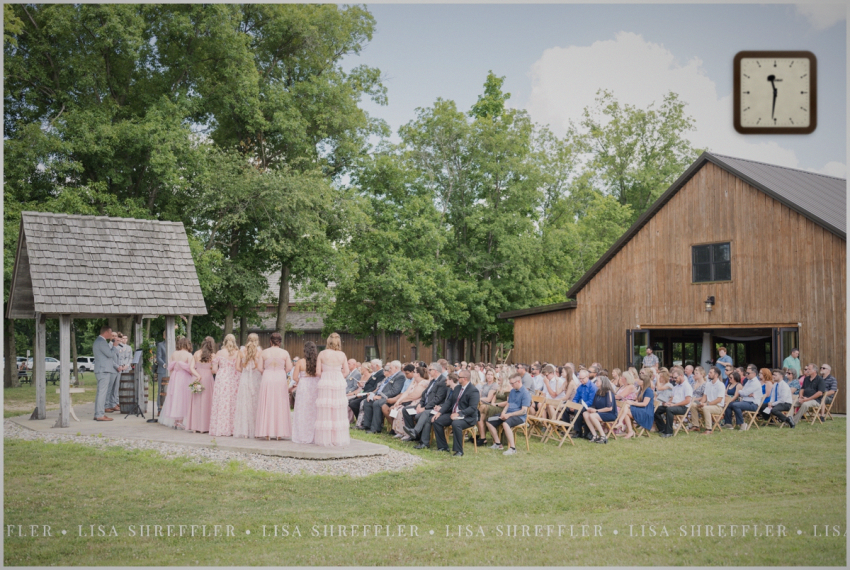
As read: 11:31
